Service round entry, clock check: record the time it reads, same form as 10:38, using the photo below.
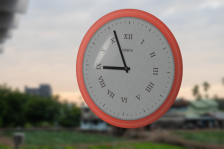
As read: 8:56
